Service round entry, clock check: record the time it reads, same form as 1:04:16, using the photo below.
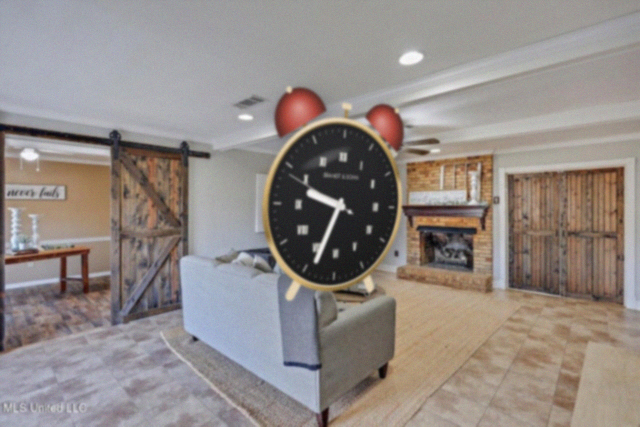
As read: 9:33:49
